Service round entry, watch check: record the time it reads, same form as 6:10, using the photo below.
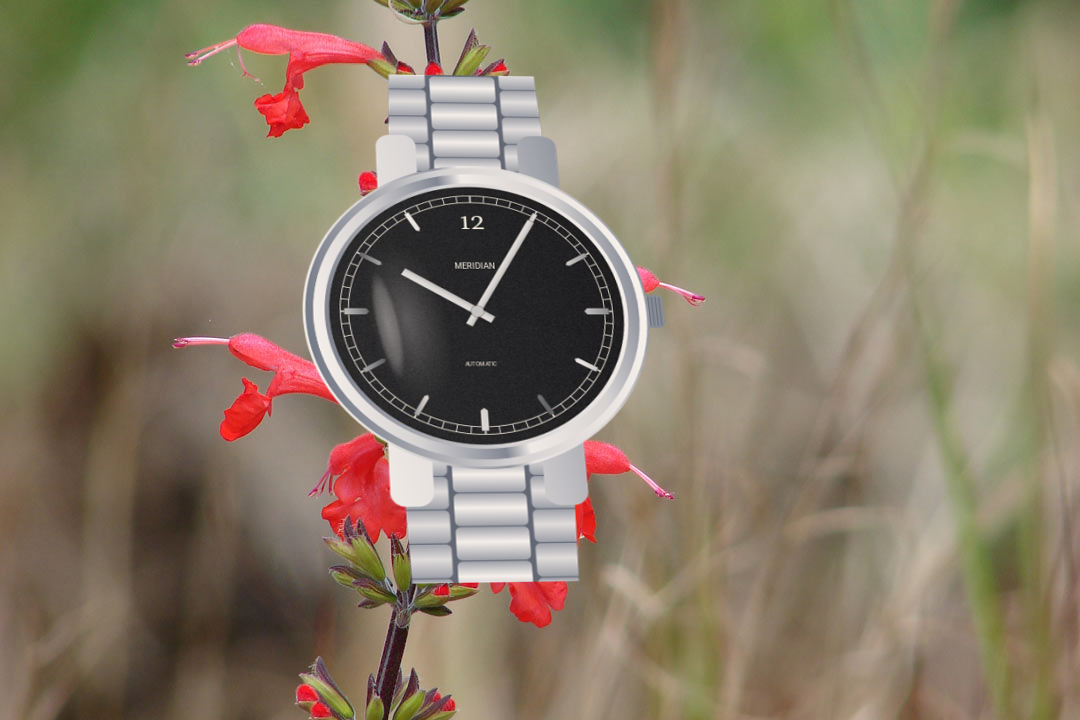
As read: 10:05
